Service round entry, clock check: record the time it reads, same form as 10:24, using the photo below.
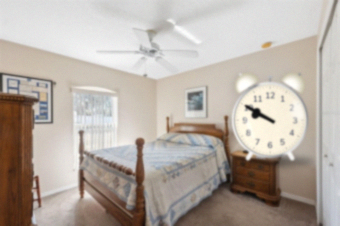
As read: 9:50
